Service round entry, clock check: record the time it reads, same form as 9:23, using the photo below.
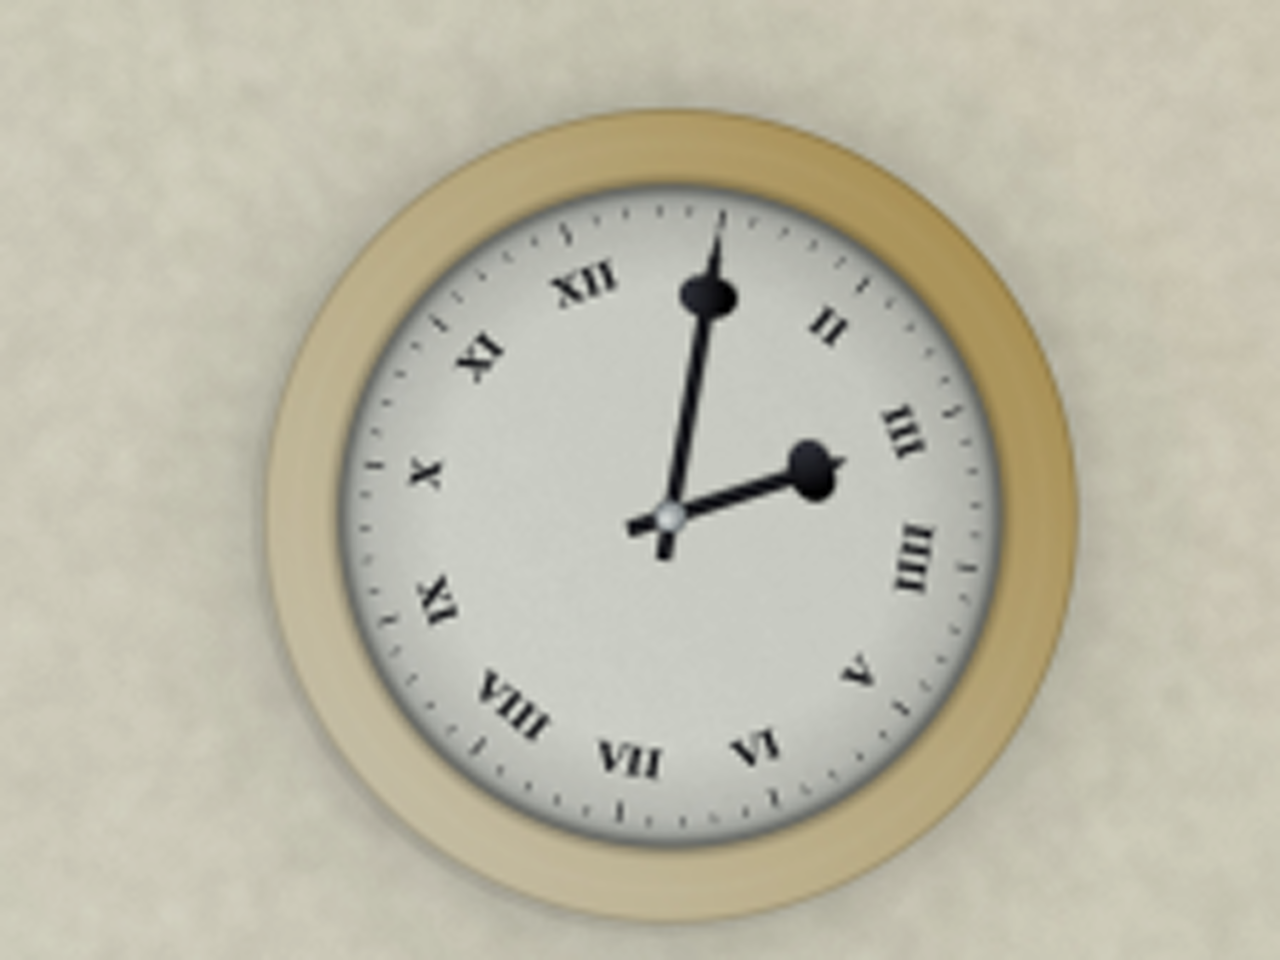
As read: 3:05
